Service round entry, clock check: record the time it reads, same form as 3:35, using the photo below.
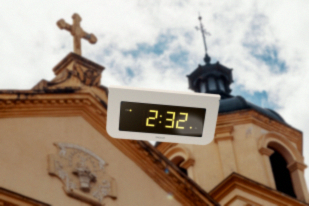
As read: 2:32
